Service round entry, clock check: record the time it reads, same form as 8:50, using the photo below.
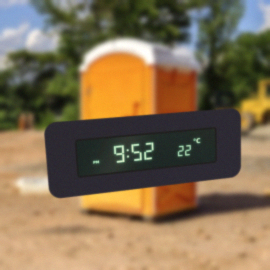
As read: 9:52
